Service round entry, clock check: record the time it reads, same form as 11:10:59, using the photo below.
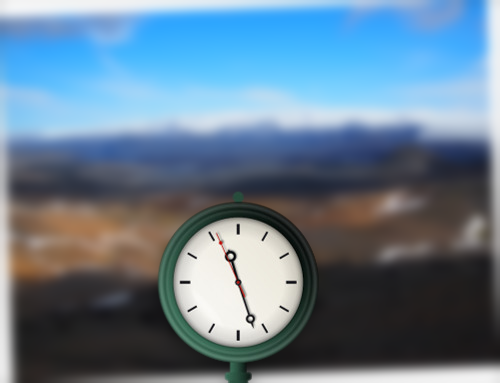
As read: 11:26:56
